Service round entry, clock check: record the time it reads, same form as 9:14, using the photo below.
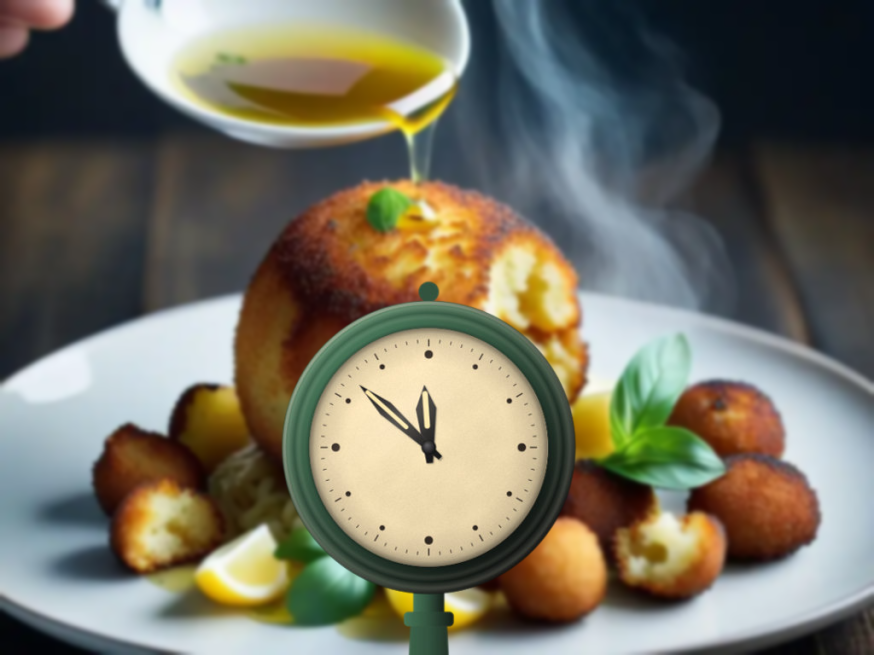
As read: 11:52
